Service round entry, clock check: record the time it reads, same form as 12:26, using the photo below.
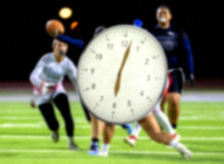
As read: 6:02
